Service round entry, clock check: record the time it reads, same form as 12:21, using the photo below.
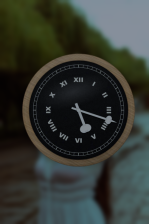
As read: 5:18
